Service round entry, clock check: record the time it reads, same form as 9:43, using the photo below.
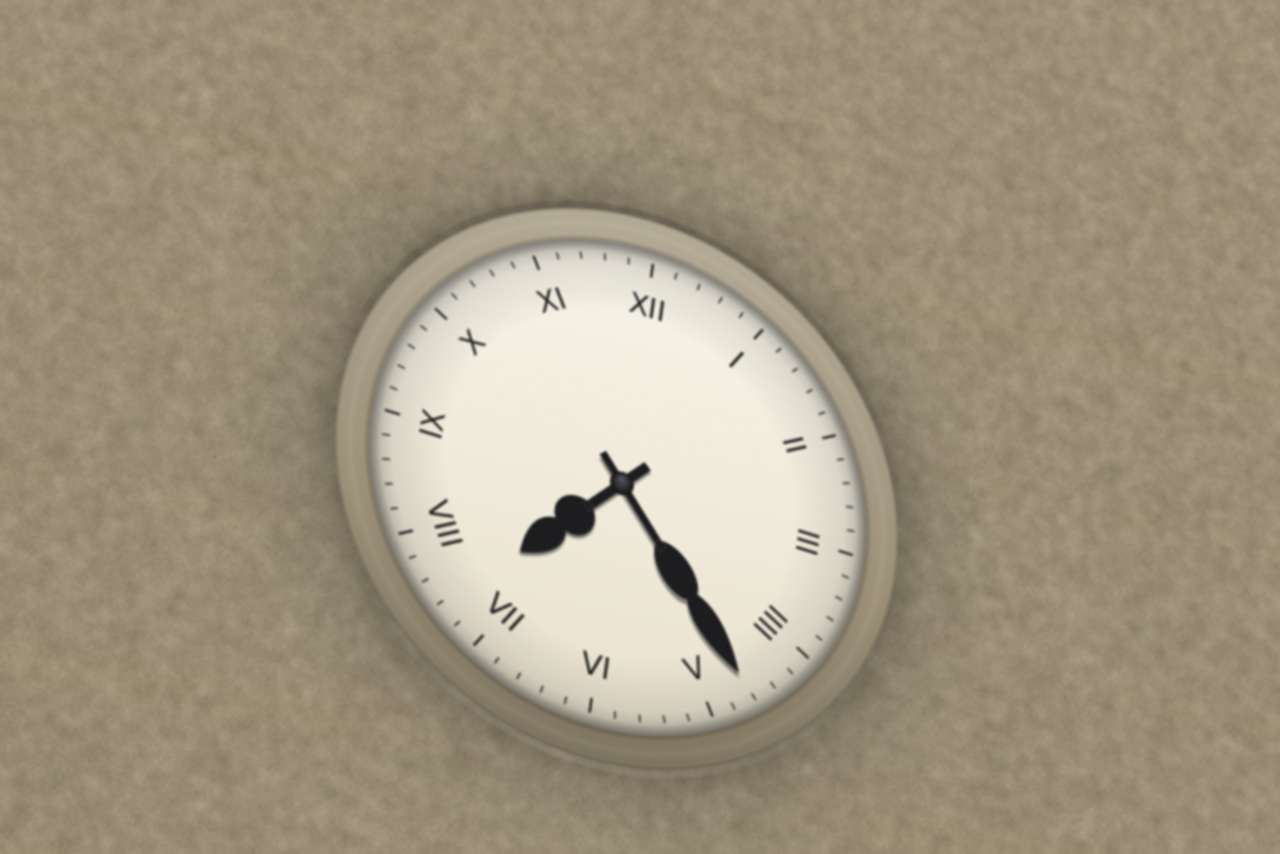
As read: 7:23
